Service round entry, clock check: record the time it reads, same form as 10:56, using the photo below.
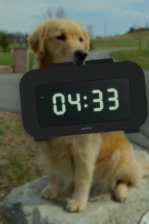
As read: 4:33
